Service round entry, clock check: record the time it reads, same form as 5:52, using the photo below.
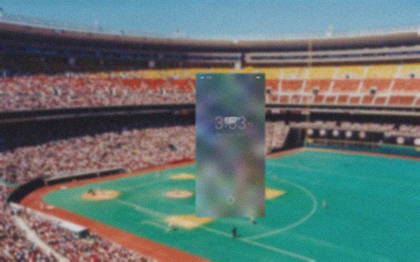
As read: 3:53
